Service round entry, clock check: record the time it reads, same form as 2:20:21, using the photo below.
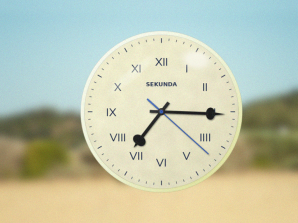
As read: 7:15:22
